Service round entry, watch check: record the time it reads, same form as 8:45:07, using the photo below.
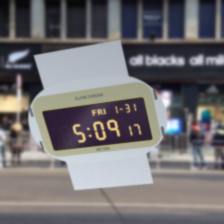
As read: 5:09:17
